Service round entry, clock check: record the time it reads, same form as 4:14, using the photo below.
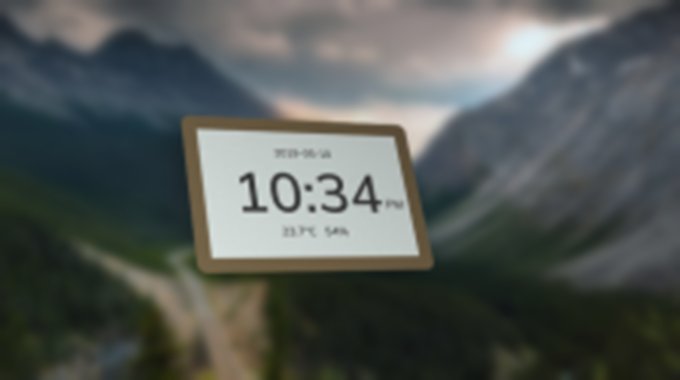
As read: 10:34
